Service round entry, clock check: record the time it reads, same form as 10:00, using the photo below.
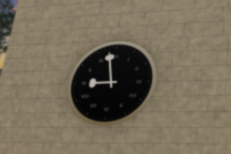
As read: 8:58
